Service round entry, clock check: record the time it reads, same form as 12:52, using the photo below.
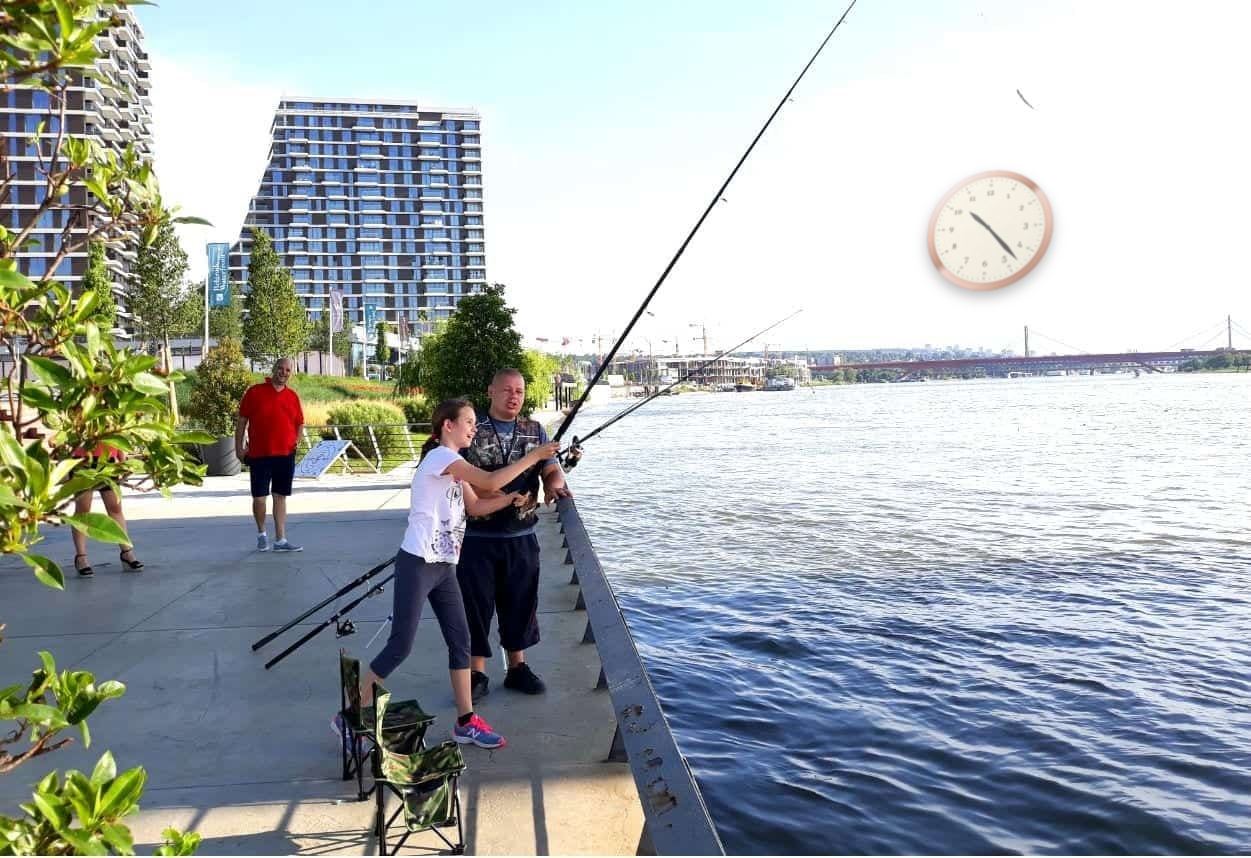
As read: 10:23
